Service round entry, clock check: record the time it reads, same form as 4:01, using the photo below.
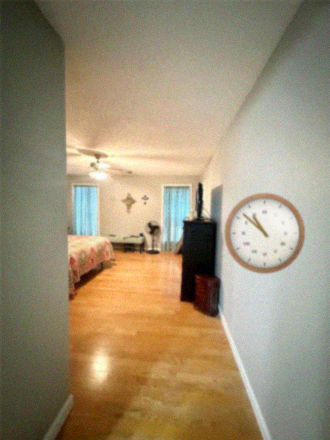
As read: 10:52
